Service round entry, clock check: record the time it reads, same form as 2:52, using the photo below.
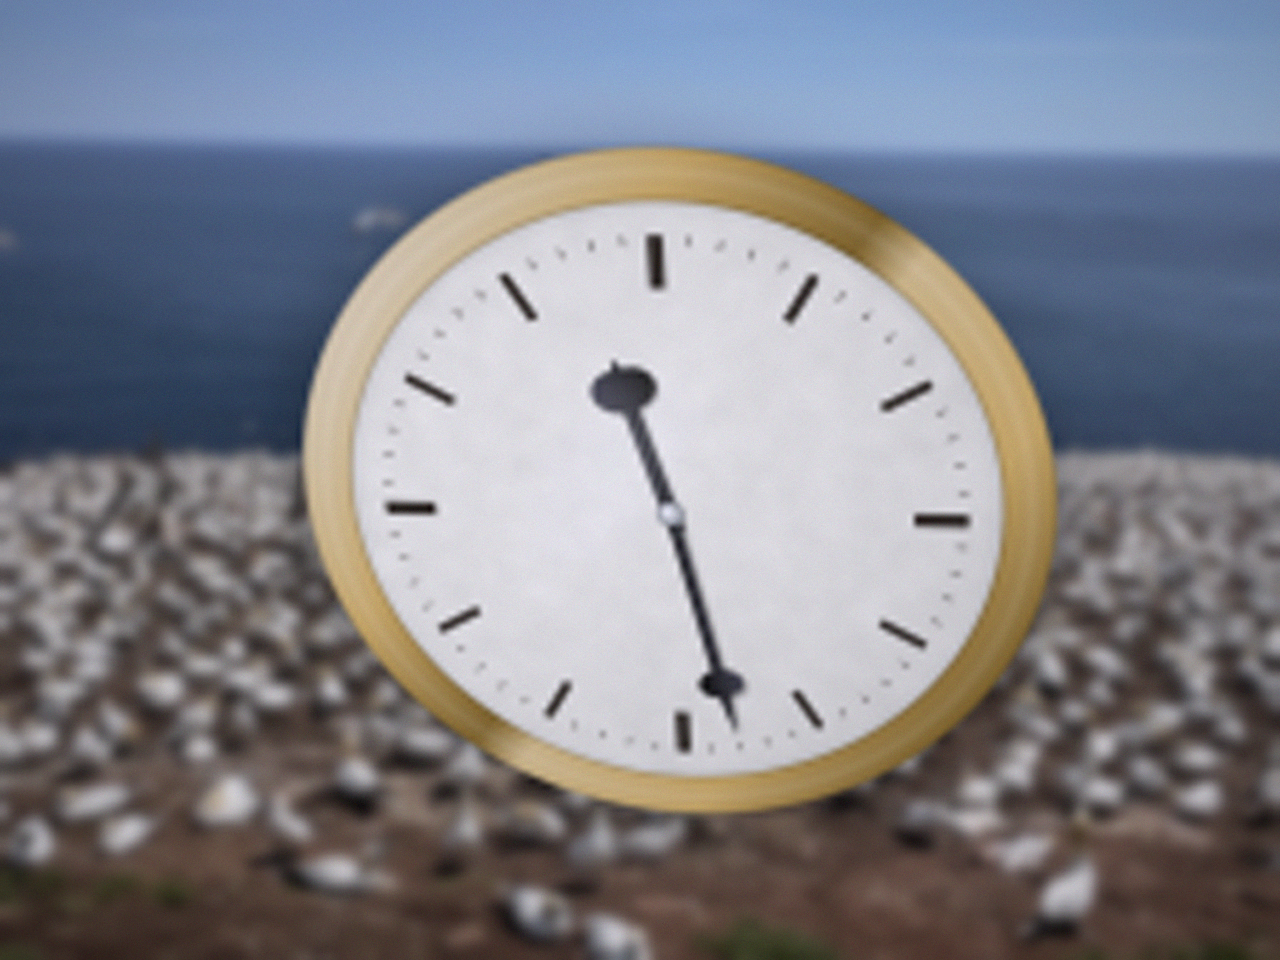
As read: 11:28
